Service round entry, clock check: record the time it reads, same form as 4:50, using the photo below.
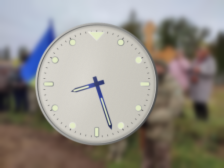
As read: 8:27
